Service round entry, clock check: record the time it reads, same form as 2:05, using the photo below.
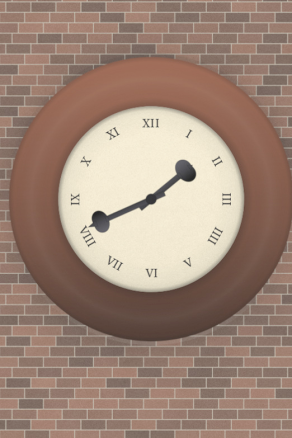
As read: 1:41
